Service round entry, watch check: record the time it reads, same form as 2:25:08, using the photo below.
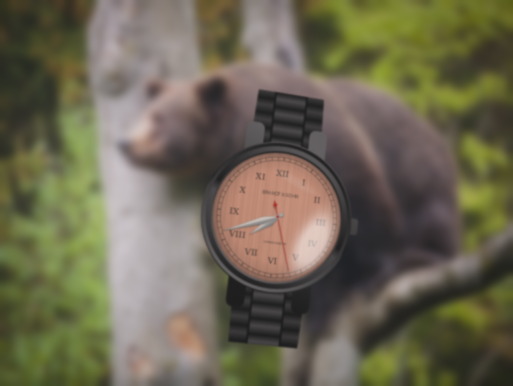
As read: 7:41:27
